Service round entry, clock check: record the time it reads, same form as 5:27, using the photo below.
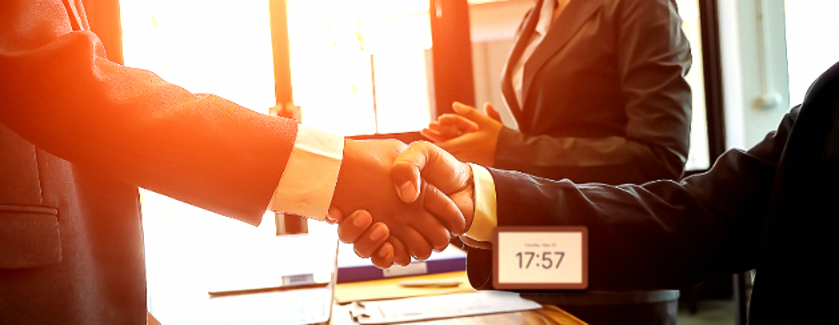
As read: 17:57
